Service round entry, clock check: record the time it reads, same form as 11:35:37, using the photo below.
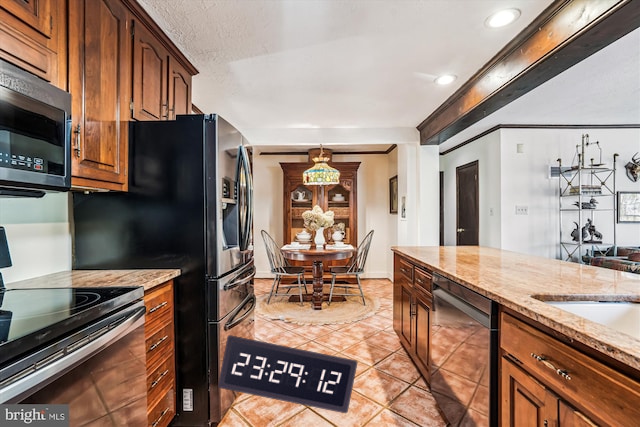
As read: 23:29:12
